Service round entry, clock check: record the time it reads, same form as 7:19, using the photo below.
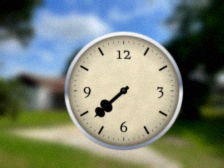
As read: 7:38
